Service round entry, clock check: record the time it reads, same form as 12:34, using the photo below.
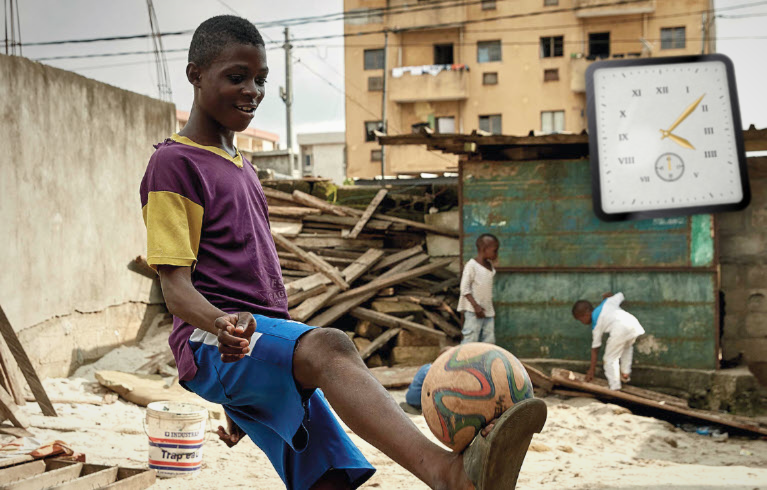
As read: 4:08
